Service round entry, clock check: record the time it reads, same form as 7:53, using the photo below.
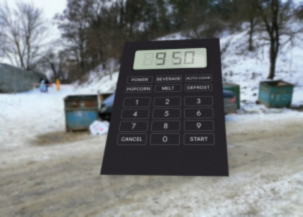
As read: 9:50
